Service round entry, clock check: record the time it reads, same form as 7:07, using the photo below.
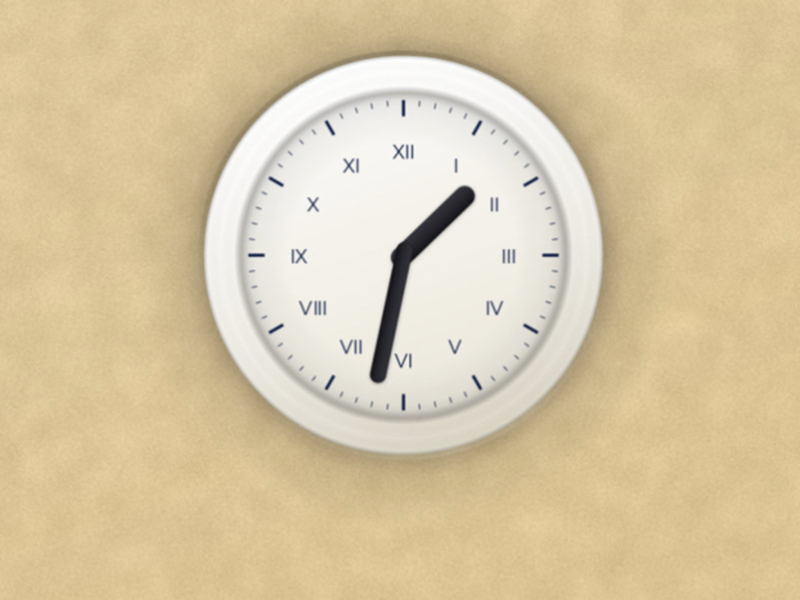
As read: 1:32
